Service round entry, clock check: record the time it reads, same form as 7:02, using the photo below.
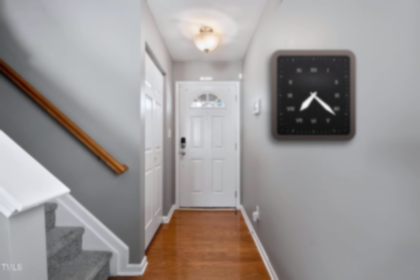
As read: 7:22
